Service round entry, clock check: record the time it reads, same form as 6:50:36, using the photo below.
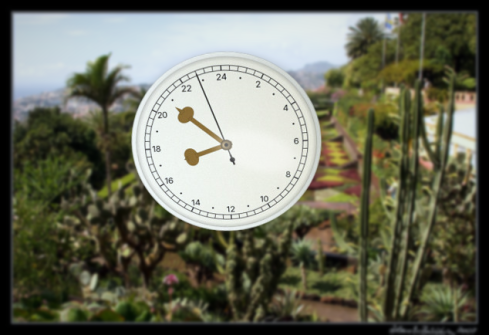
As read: 16:51:57
